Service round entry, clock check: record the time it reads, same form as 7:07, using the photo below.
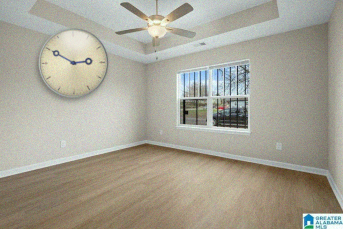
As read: 2:50
